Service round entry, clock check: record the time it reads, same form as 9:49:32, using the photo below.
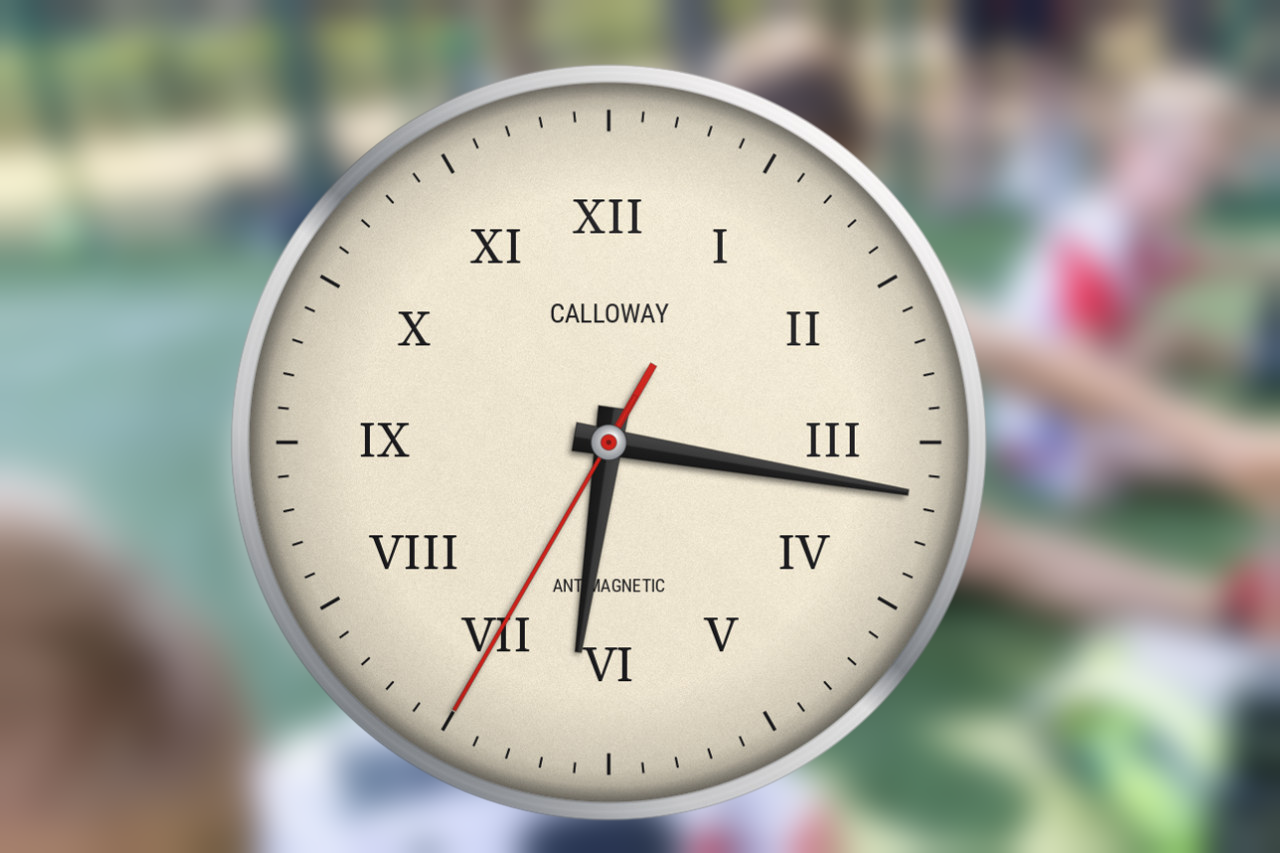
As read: 6:16:35
